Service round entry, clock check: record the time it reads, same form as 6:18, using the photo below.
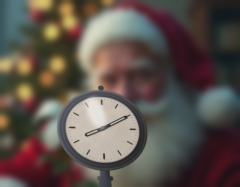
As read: 8:10
